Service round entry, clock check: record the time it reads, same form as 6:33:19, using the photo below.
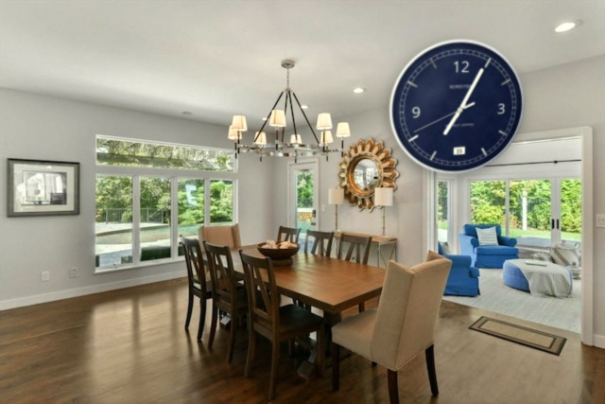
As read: 7:04:41
